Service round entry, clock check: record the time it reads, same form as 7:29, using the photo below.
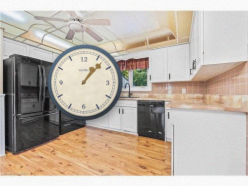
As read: 1:07
